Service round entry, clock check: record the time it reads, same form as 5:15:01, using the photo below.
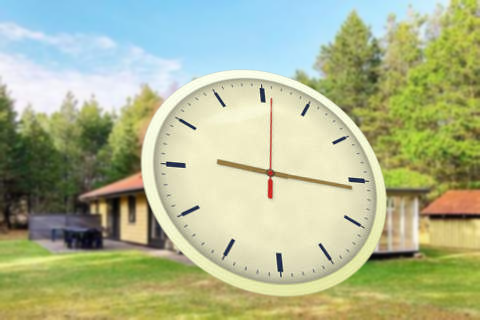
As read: 9:16:01
